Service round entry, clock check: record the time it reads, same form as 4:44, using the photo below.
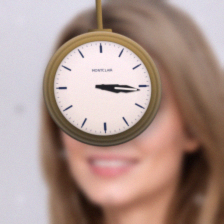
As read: 3:16
